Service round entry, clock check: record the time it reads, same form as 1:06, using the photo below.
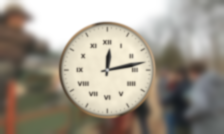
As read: 12:13
